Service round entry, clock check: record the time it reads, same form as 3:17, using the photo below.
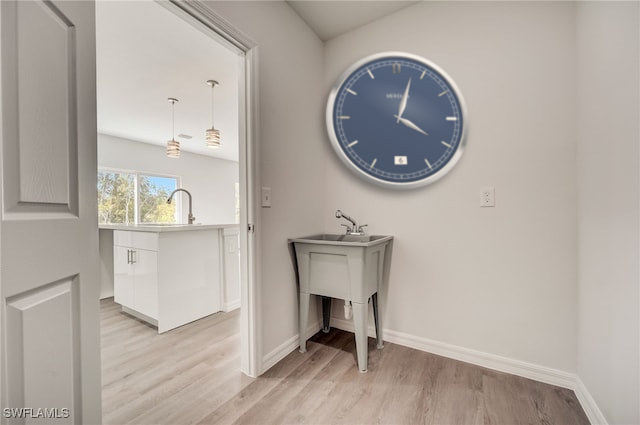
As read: 4:03
